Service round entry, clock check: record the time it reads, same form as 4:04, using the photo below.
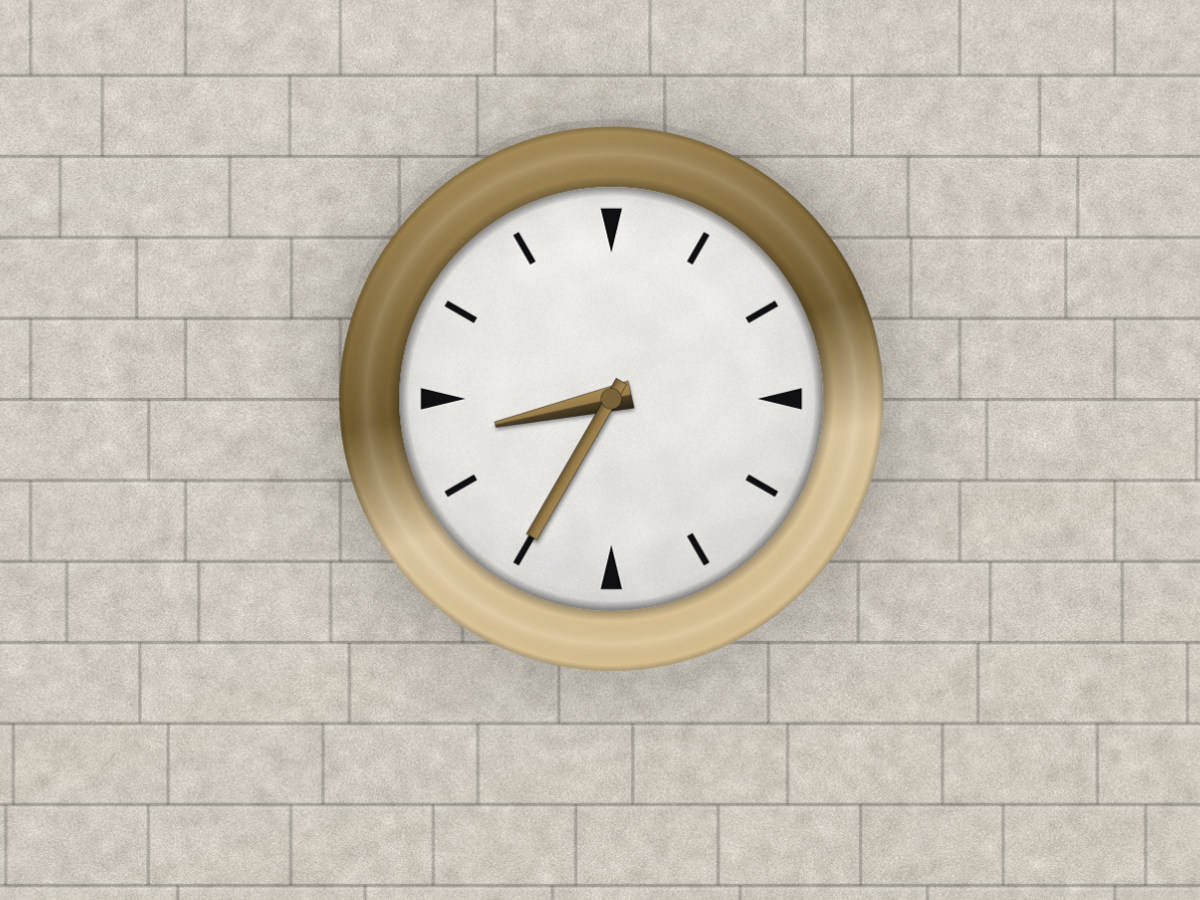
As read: 8:35
